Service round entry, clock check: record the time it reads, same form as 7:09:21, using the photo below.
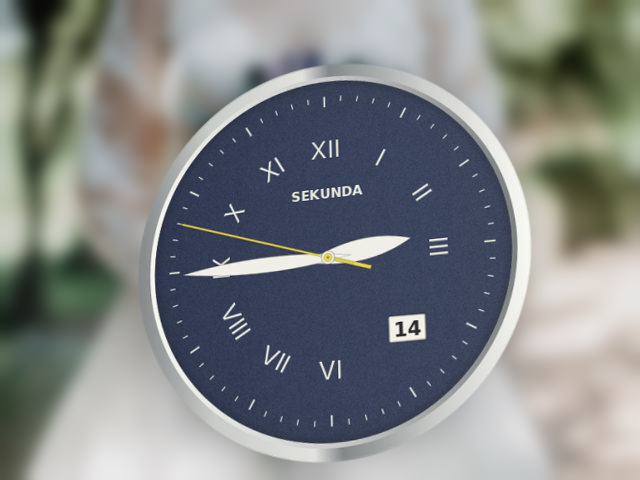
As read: 2:44:48
